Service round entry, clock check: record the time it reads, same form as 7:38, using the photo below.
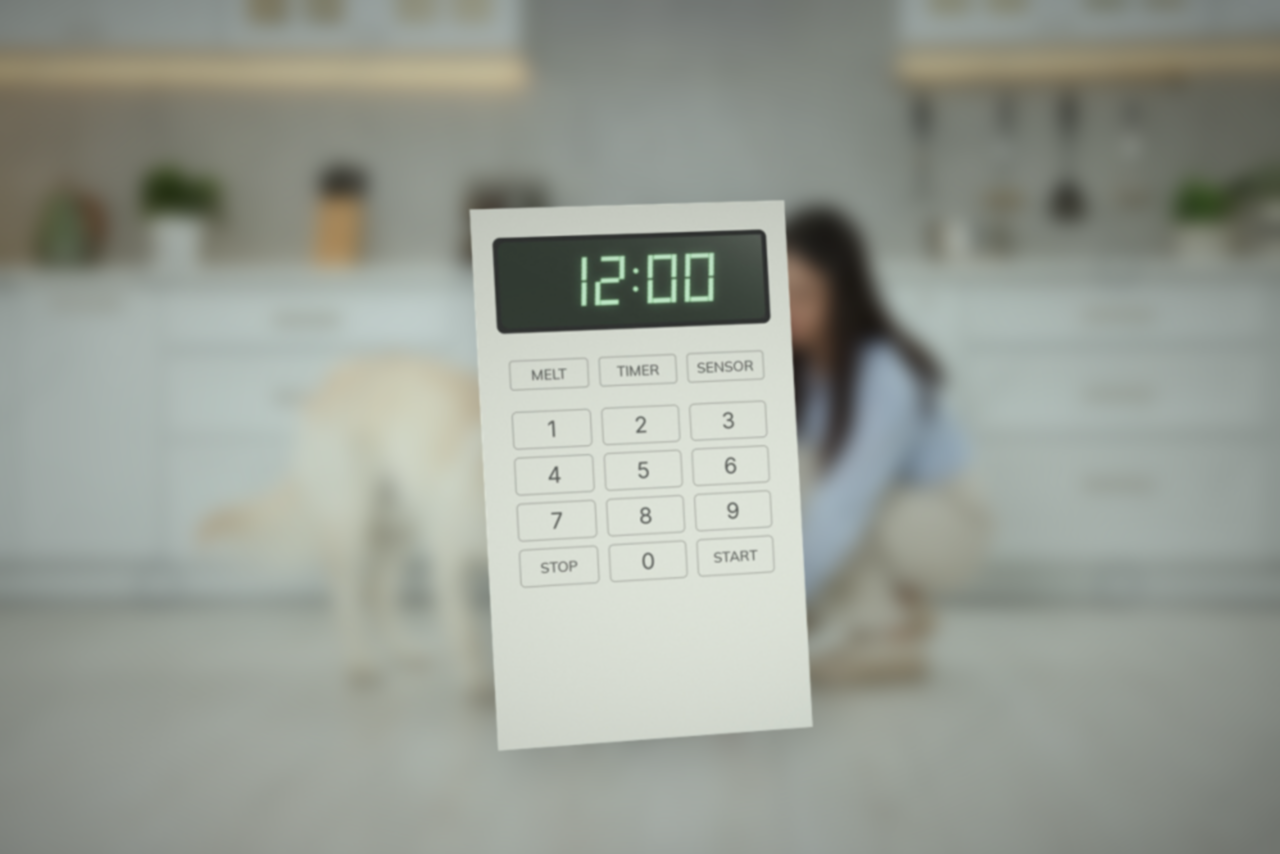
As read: 12:00
